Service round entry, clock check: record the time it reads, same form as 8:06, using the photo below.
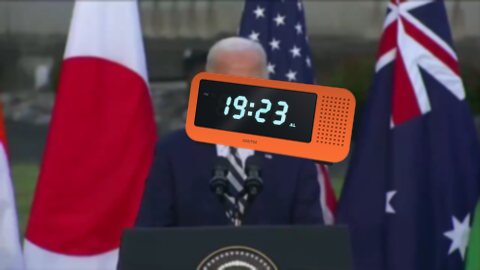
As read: 19:23
